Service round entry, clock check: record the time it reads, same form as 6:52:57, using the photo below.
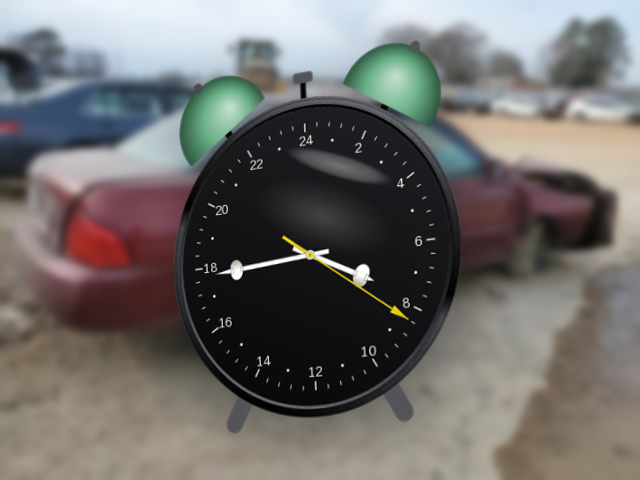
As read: 7:44:21
